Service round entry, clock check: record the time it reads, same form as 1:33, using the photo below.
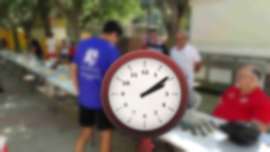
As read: 2:09
